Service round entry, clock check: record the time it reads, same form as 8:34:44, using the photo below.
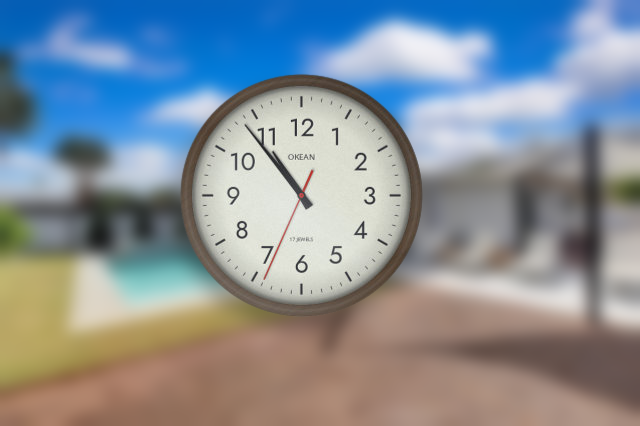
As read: 10:53:34
